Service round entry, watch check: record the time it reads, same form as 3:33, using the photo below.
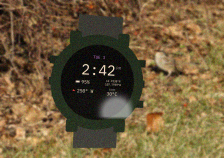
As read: 2:42
